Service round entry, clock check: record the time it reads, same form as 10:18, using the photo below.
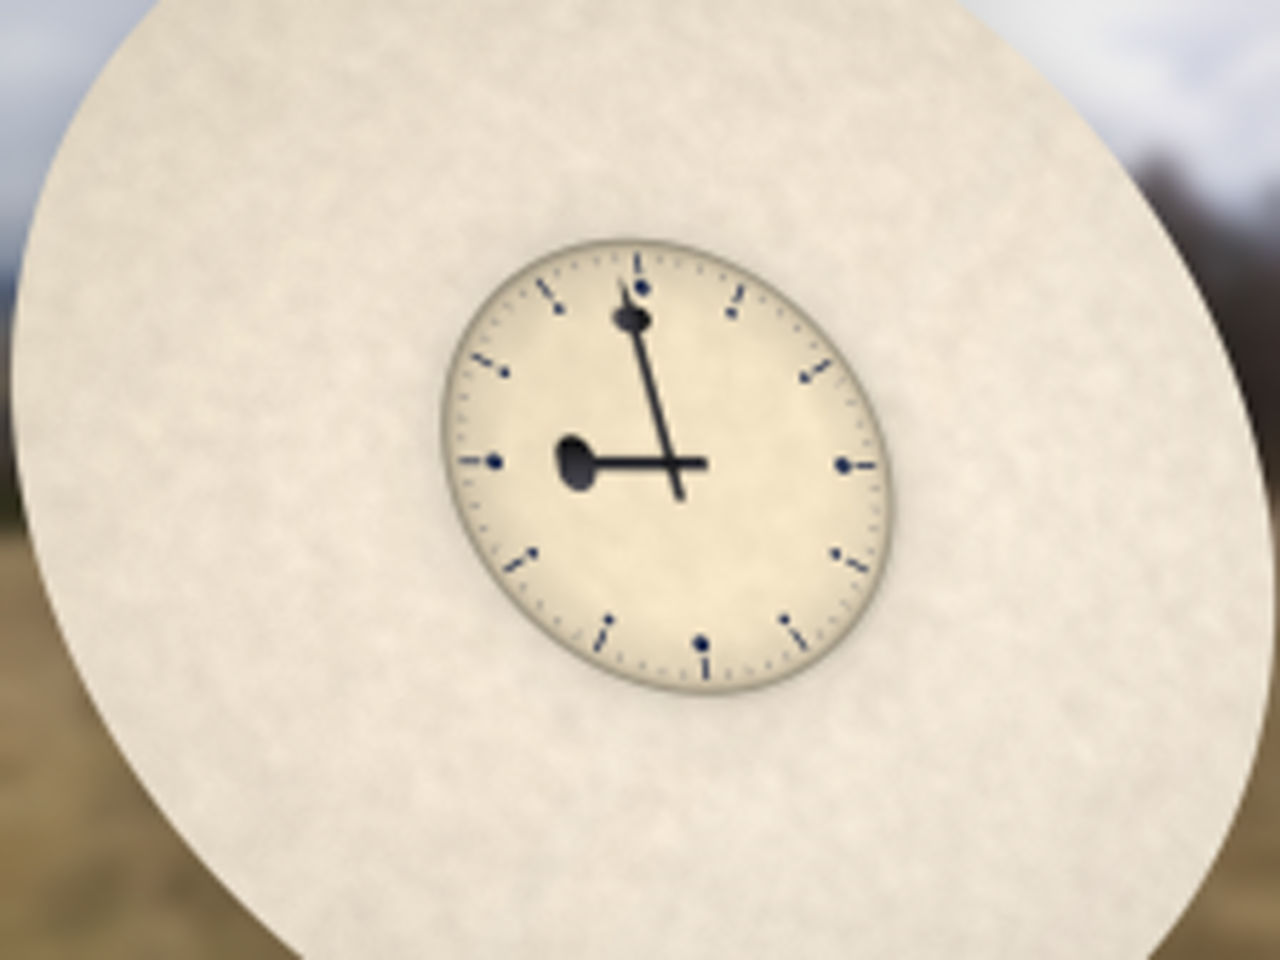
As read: 8:59
